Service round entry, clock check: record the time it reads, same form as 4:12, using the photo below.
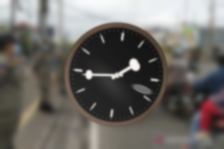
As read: 1:44
